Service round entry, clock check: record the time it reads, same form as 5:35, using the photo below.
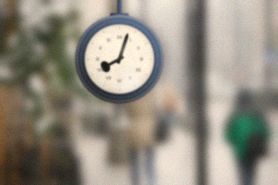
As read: 8:03
